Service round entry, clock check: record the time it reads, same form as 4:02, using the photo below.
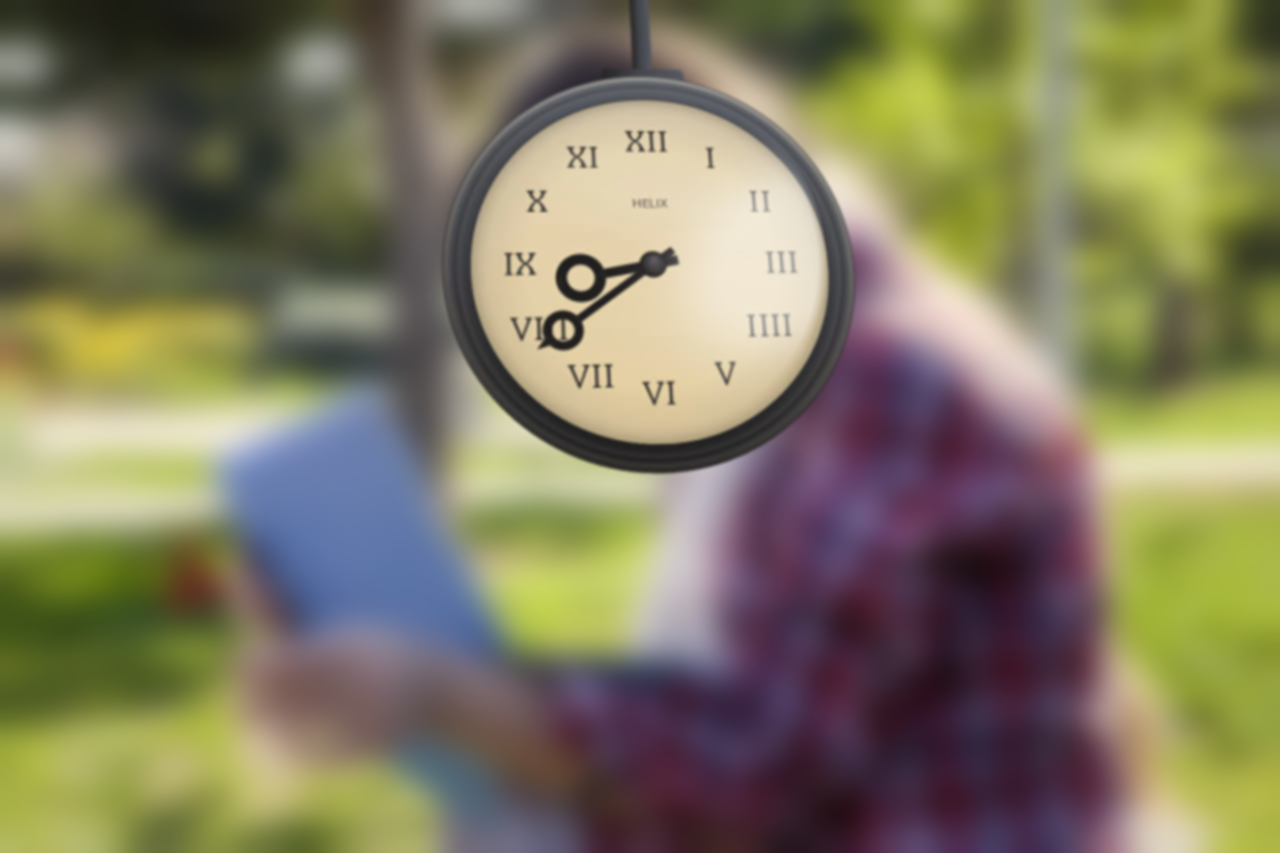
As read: 8:39
